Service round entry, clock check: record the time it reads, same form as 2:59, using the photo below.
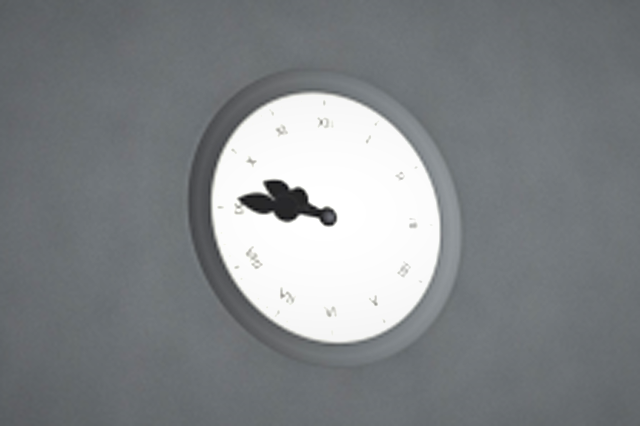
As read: 9:46
